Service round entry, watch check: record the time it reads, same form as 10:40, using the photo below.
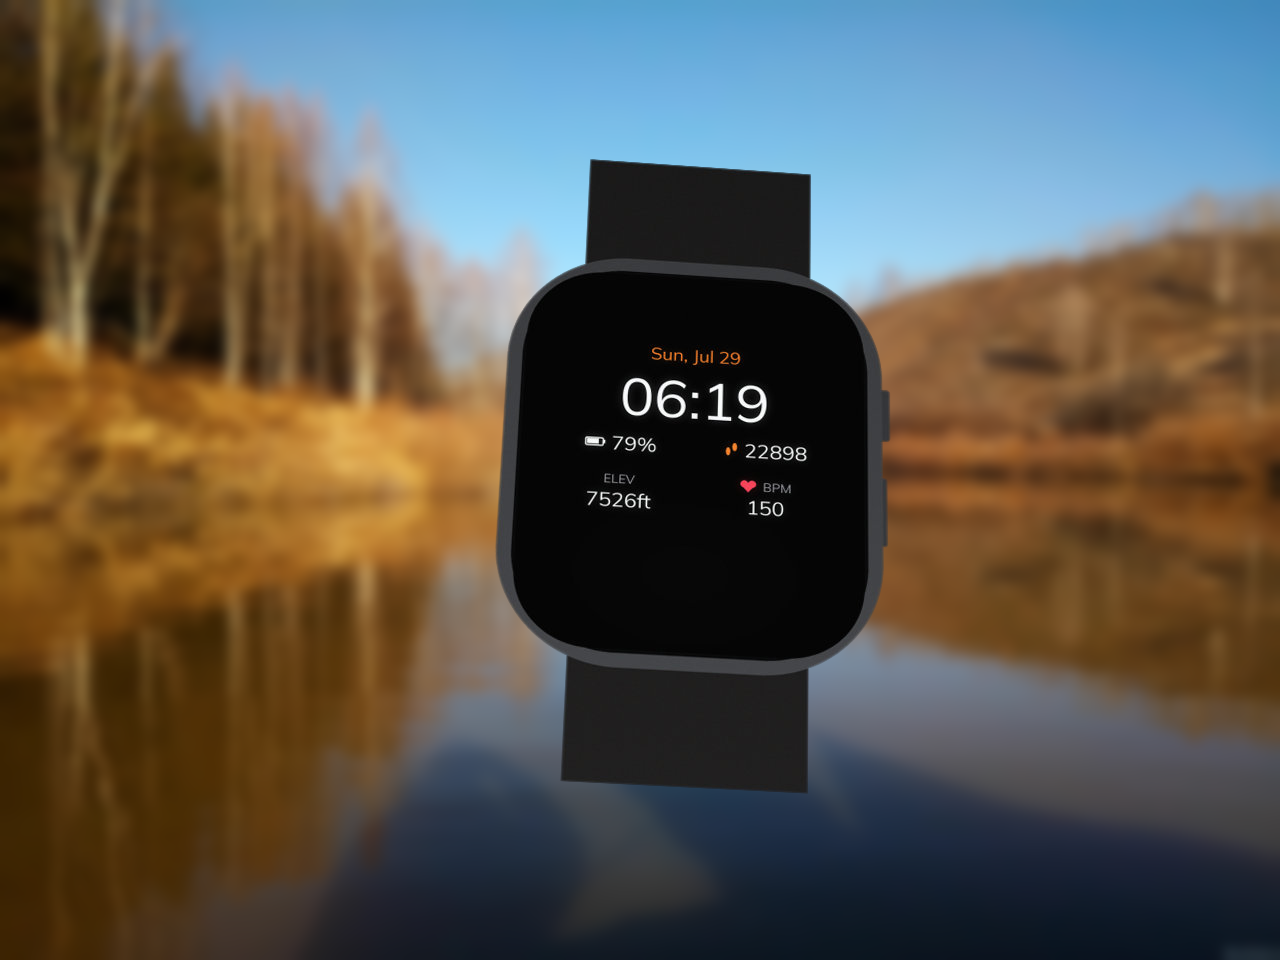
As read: 6:19
